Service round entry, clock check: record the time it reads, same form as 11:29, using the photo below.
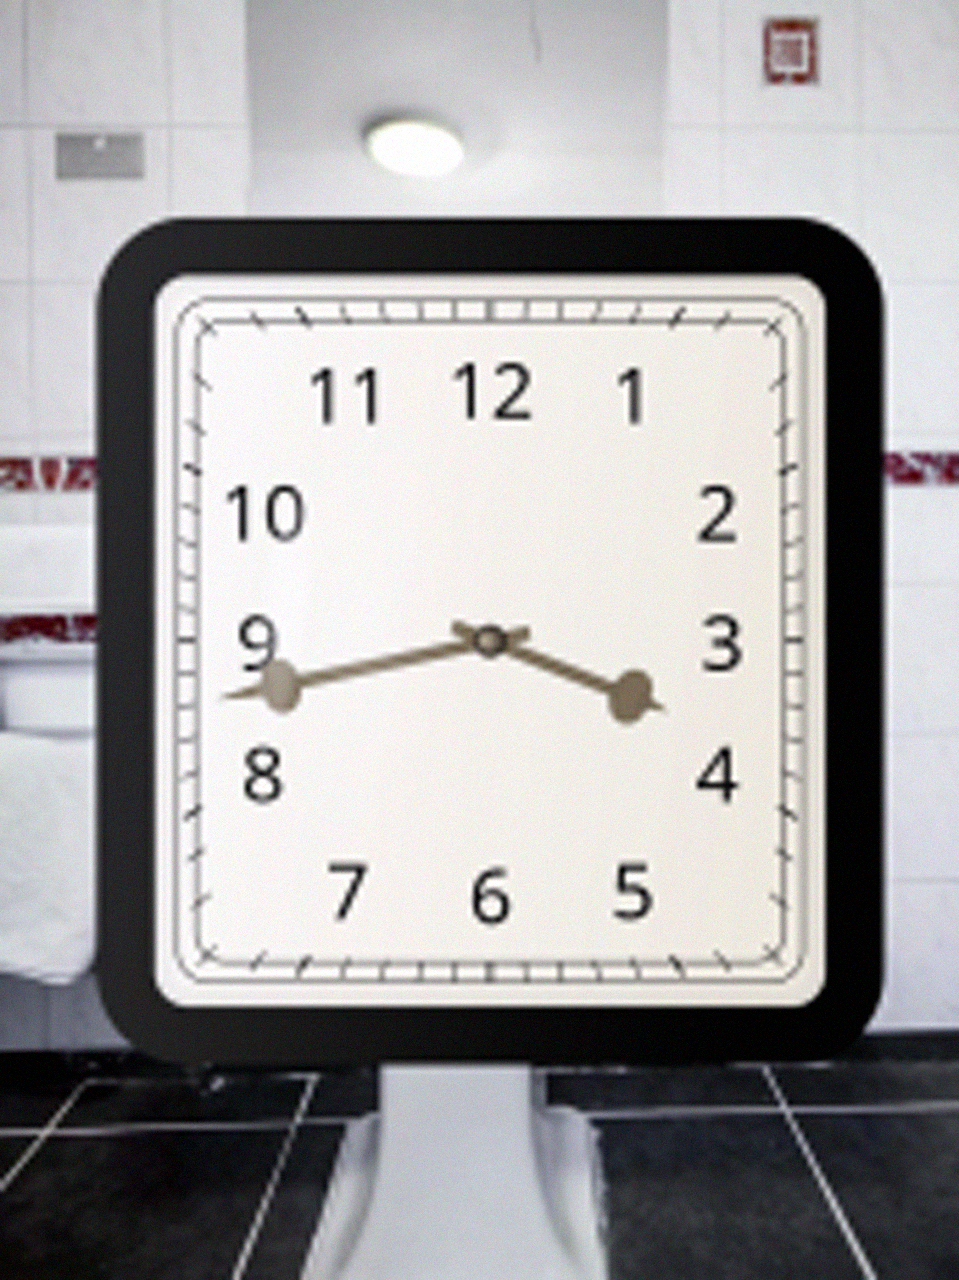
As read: 3:43
